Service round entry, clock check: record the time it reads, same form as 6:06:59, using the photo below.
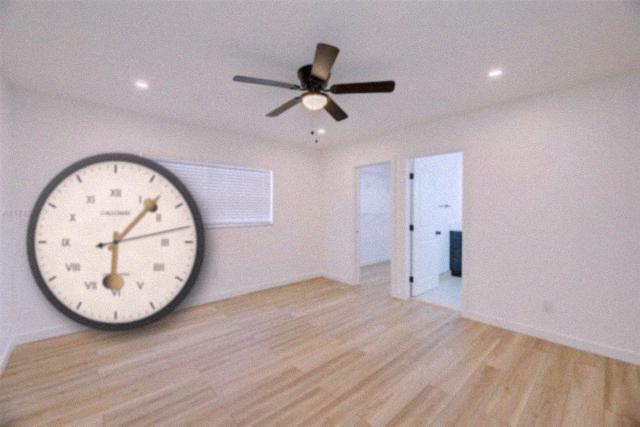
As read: 6:07:13
